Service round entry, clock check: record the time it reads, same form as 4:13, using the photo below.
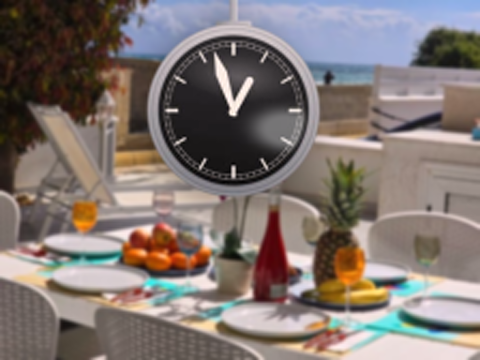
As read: 12:57
